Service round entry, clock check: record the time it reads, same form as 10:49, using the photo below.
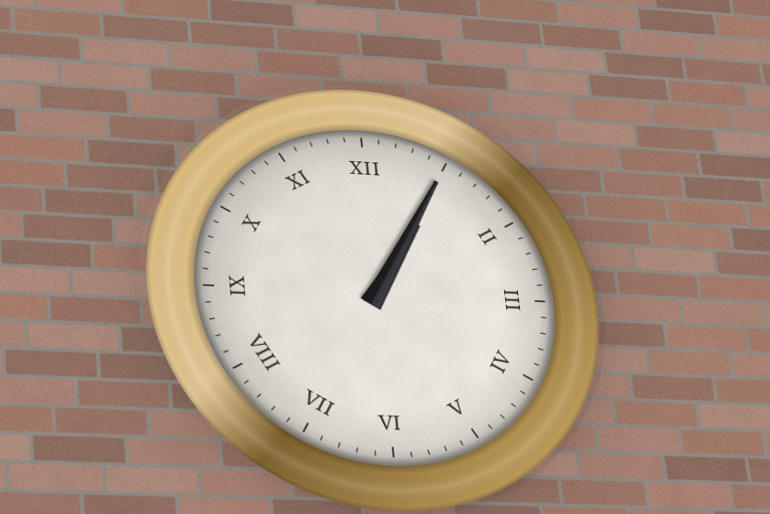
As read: 1:05
